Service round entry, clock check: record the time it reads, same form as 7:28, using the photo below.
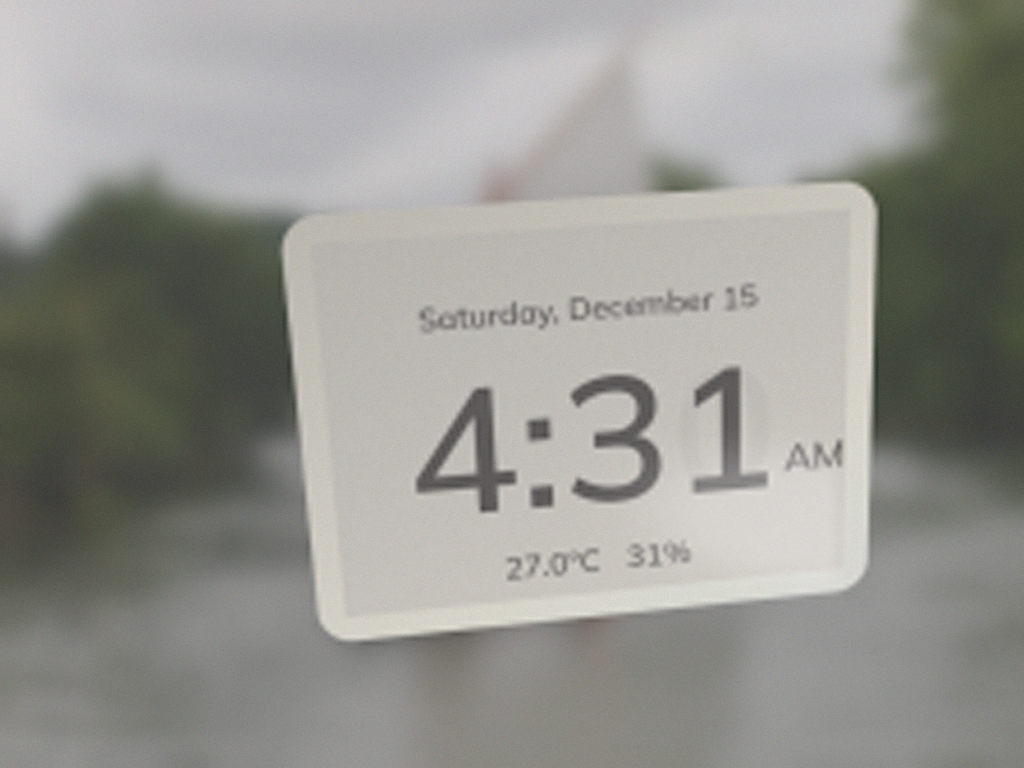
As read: 4:31
